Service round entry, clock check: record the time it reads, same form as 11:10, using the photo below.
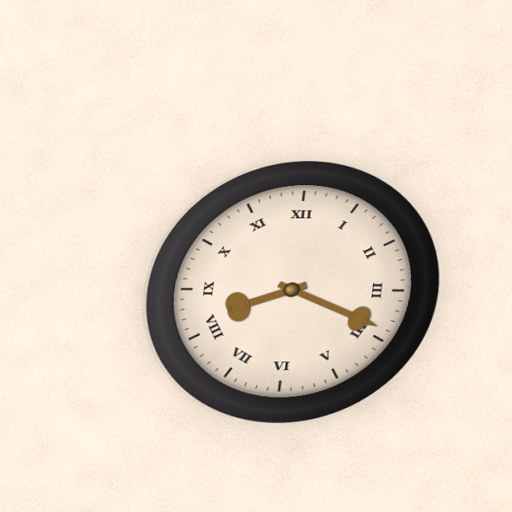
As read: 8:19
